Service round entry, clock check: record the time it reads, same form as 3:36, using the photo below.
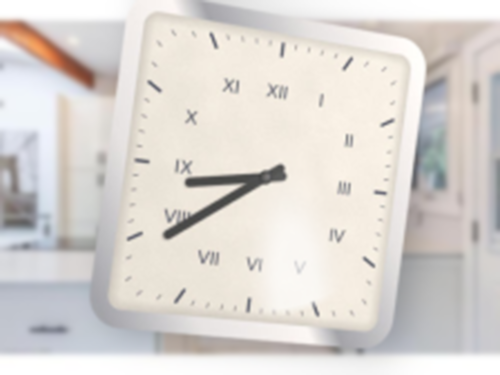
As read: 8:39
